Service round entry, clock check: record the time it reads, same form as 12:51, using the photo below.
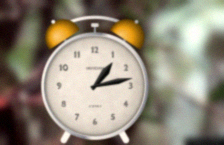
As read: 1:13
